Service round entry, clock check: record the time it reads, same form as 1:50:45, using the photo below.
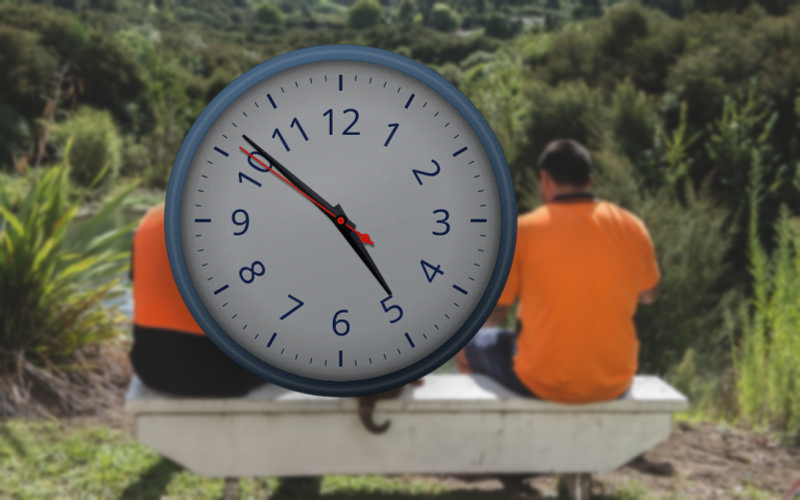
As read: 4:51:51
